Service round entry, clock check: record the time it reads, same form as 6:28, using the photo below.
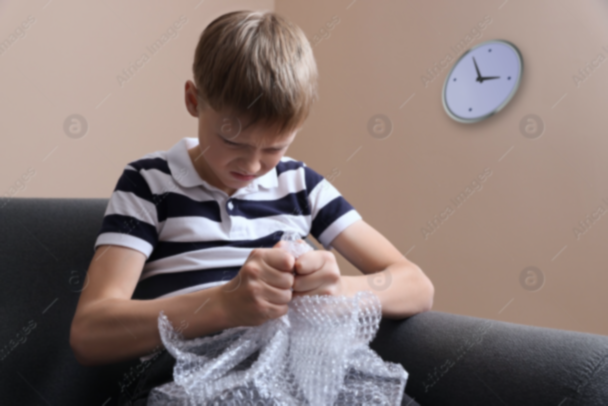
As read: 2:54
